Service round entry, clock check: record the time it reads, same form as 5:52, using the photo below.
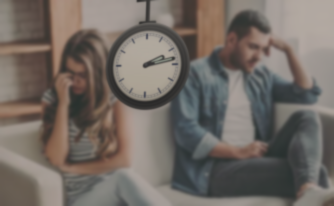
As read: 2:13
